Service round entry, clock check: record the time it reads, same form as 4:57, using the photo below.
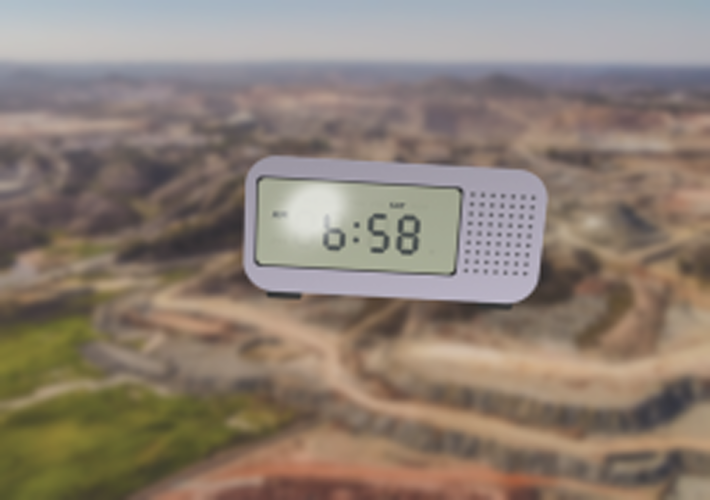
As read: 6:58
